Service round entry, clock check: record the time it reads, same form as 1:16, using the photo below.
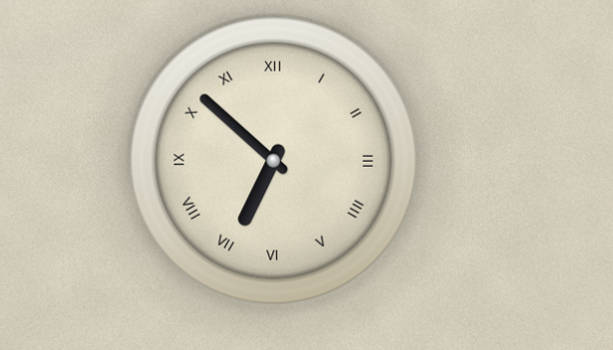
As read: 6:52
